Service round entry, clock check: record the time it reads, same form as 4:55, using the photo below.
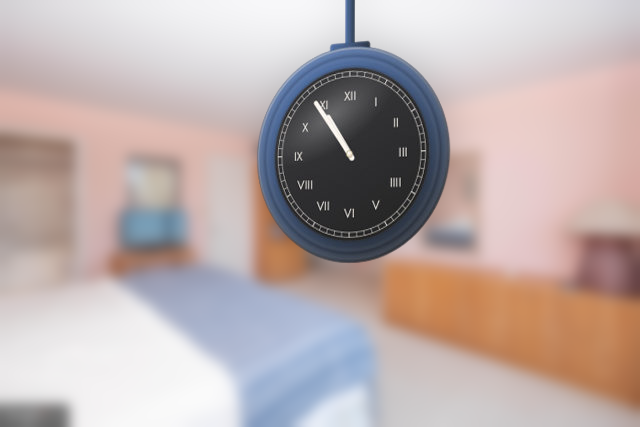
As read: 10:54
